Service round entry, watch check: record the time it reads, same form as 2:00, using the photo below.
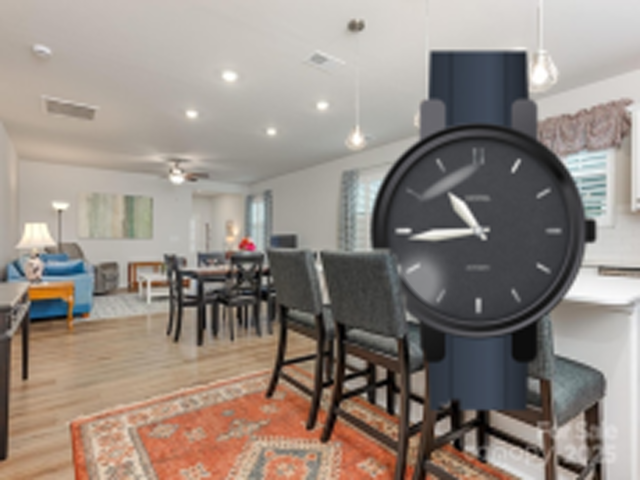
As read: 10:44
